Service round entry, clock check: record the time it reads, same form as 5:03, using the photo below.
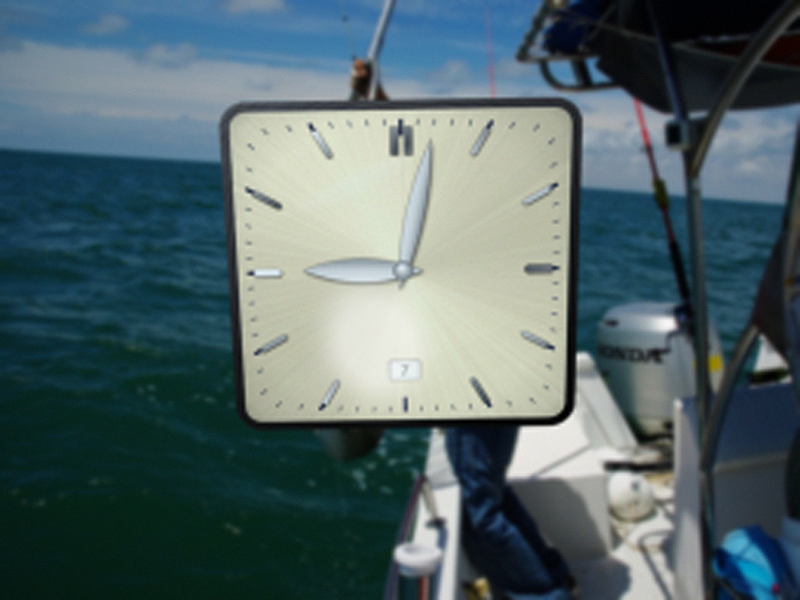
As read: 9:02
